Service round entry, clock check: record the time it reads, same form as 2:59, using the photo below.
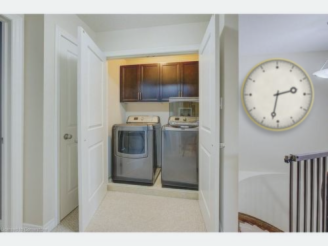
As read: 2:32
